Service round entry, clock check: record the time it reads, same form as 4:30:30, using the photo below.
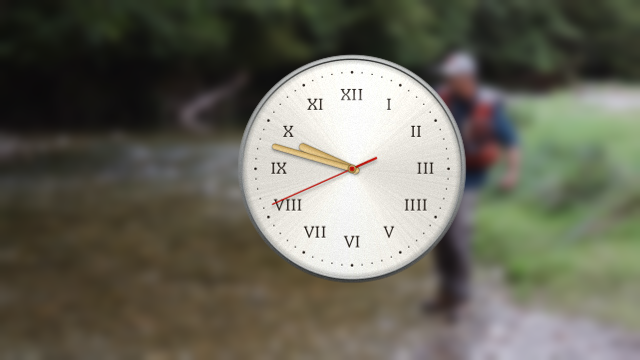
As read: 9:47:41
